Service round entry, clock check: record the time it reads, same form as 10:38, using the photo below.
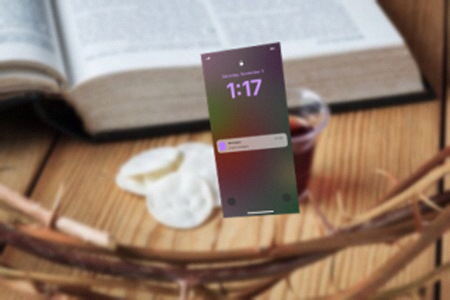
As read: 1:17
